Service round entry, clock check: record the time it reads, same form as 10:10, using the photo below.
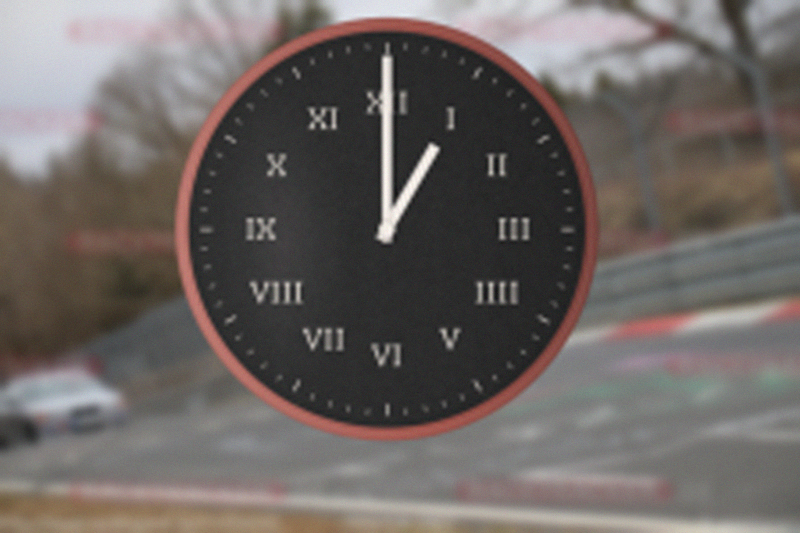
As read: 1:00
